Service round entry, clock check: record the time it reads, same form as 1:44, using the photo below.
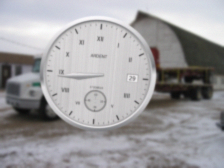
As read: 8:44
